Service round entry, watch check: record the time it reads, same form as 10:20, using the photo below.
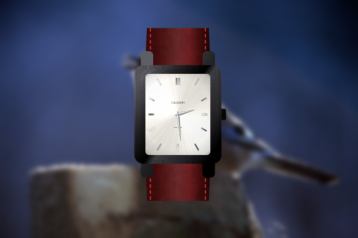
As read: 2:29
